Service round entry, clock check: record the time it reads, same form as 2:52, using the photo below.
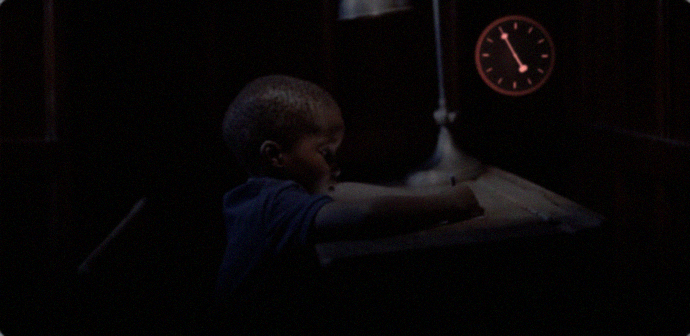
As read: 4:55
